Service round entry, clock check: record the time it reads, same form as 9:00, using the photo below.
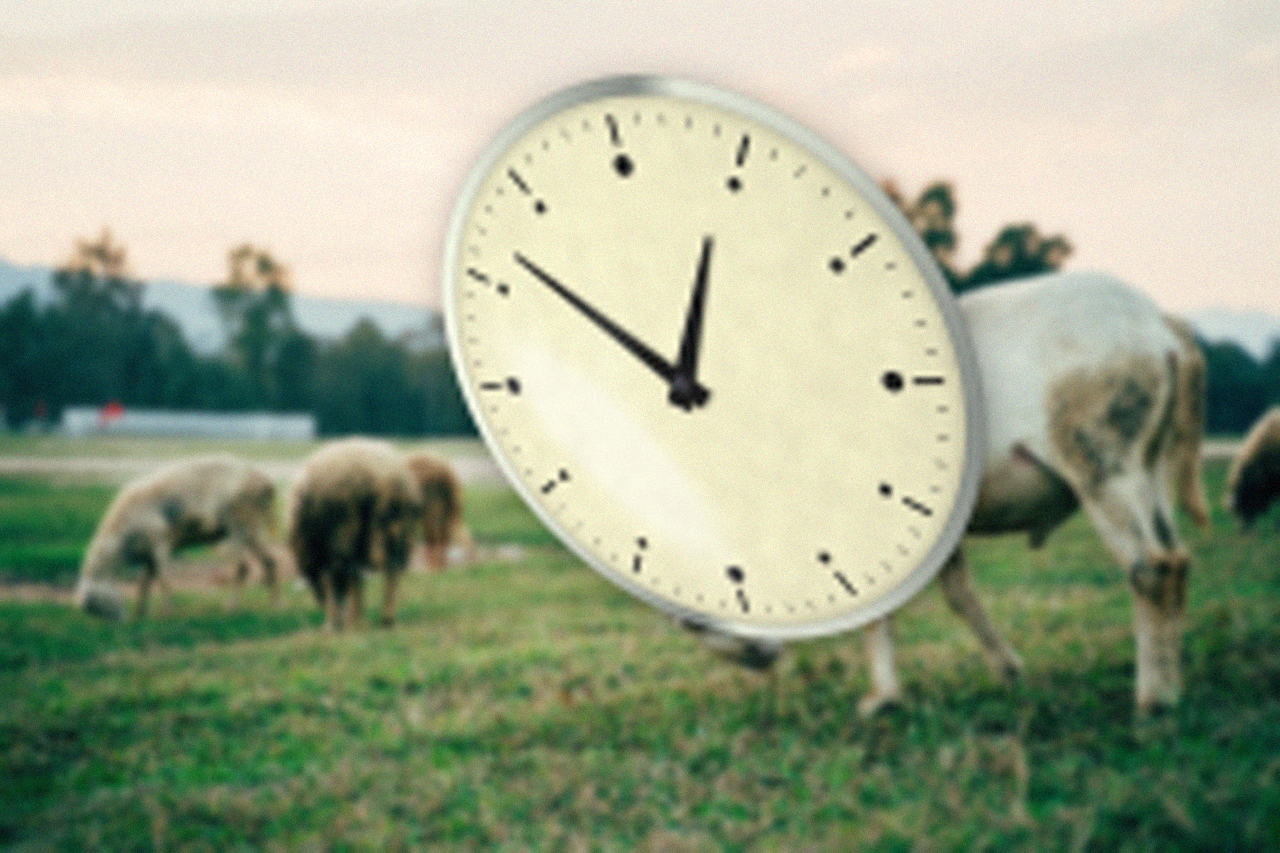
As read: 12:52
